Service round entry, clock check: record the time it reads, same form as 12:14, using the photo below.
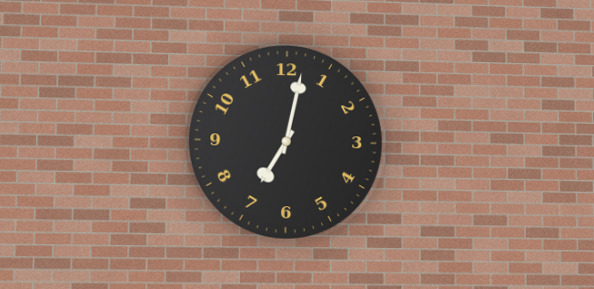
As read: 7:02
